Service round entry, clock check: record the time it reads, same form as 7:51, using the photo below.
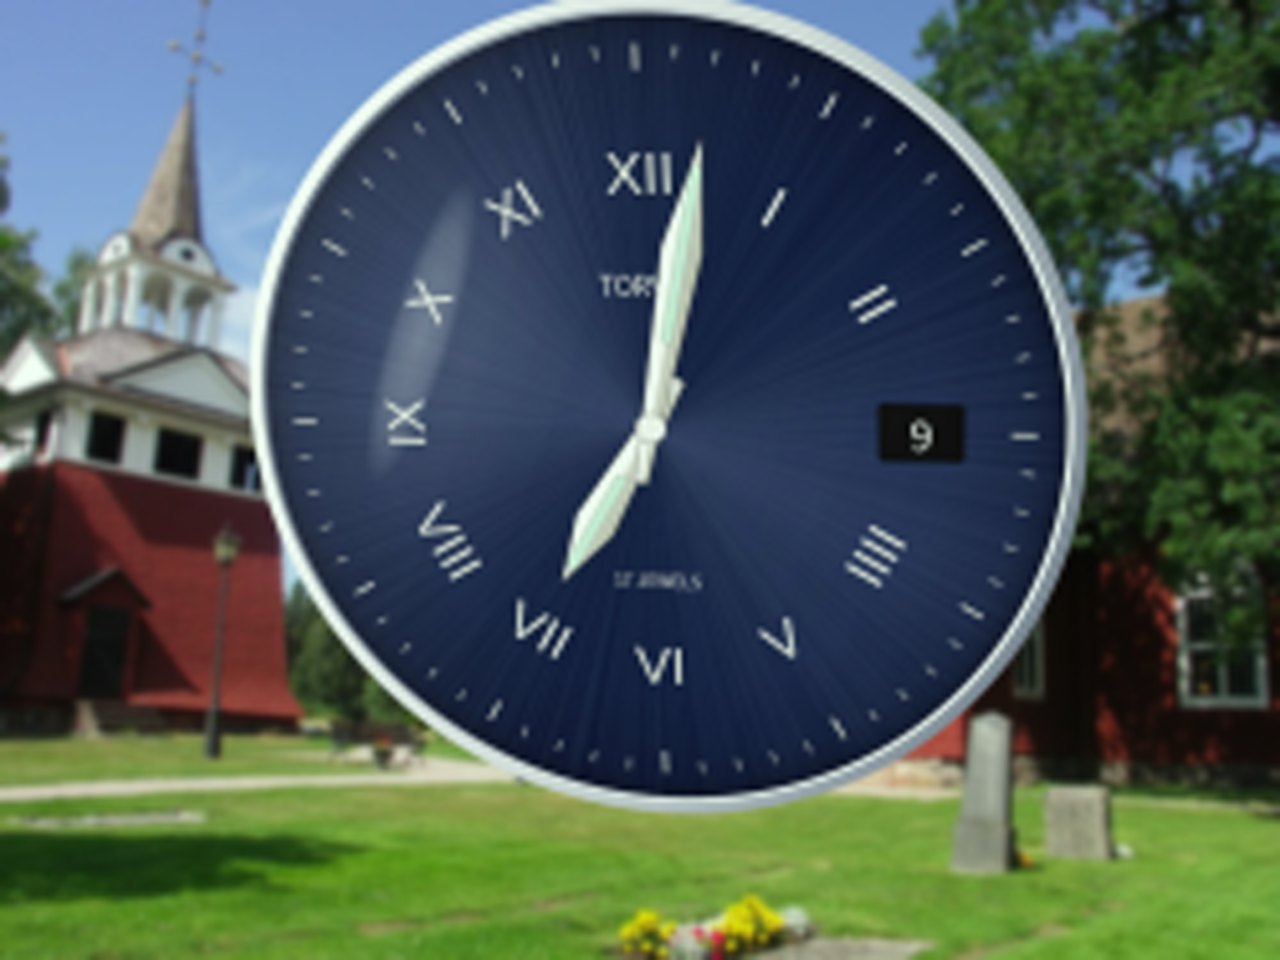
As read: 7:02
